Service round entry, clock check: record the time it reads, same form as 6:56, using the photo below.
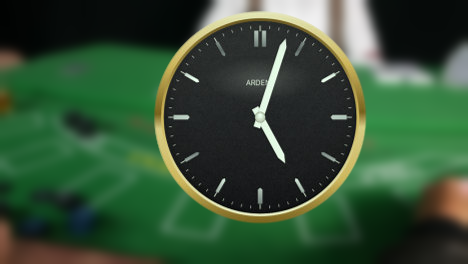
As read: 5:03
